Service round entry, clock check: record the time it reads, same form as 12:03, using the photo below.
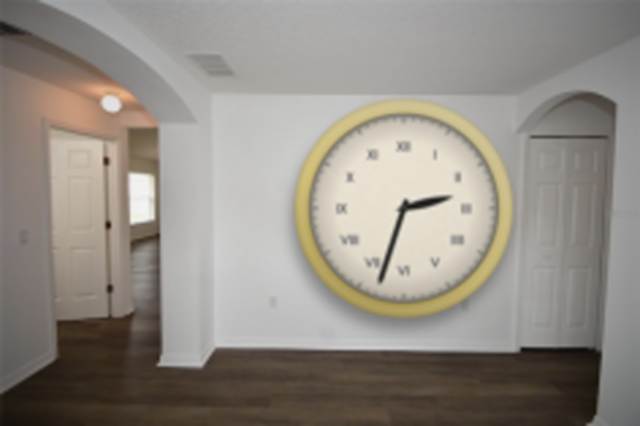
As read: 2:33
